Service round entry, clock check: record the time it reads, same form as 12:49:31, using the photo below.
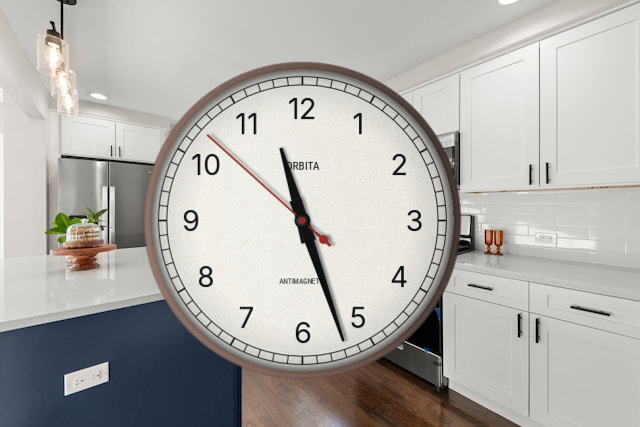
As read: 11:26:52
